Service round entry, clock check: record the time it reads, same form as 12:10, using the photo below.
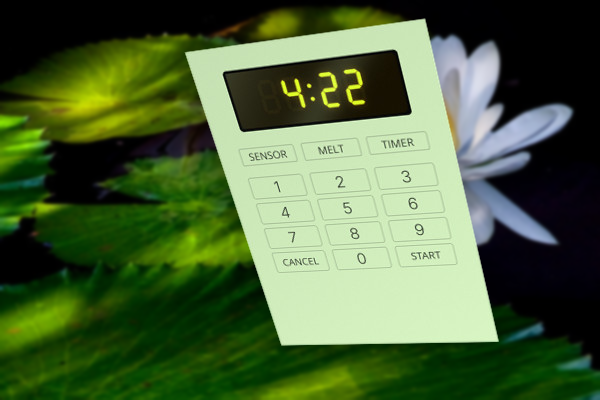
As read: 4:22
